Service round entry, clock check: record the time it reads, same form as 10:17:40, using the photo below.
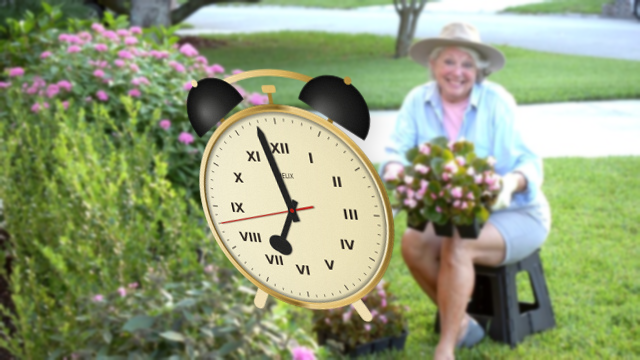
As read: 6:57:43
